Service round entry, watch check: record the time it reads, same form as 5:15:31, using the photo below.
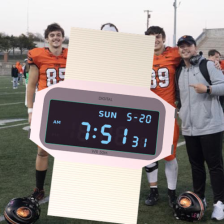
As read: 7:51:31
